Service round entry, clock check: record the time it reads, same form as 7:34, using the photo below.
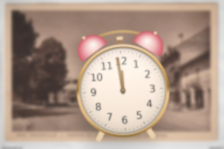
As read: 11:59
